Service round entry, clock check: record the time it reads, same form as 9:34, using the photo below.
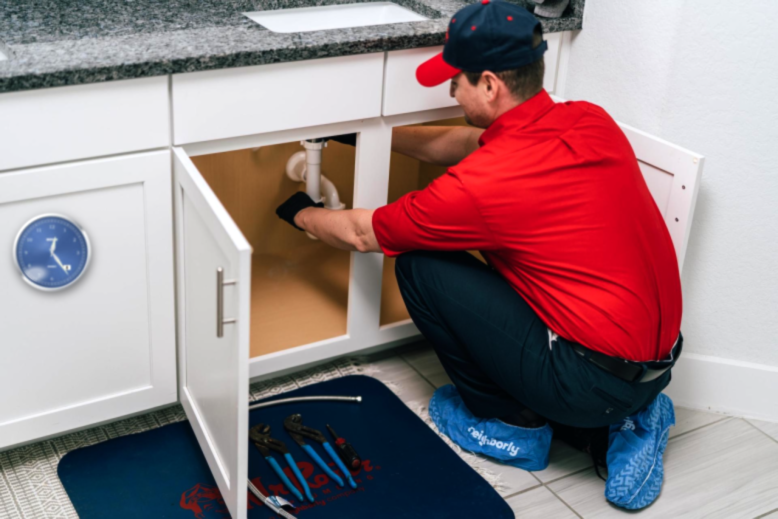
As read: 12:24
